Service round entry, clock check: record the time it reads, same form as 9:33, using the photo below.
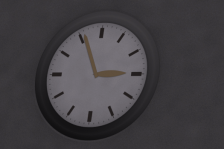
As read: 2:56
